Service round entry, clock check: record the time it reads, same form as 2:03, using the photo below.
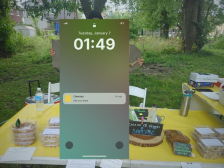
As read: 1:49
